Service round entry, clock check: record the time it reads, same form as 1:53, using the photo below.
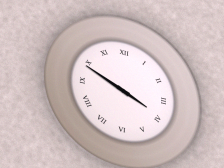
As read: 3:49
